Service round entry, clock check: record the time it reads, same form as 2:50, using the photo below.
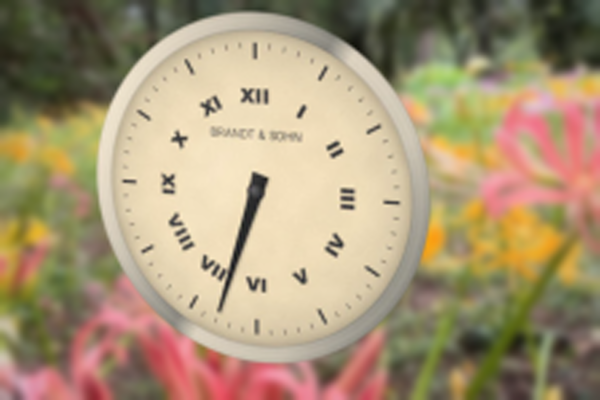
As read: 6:33
